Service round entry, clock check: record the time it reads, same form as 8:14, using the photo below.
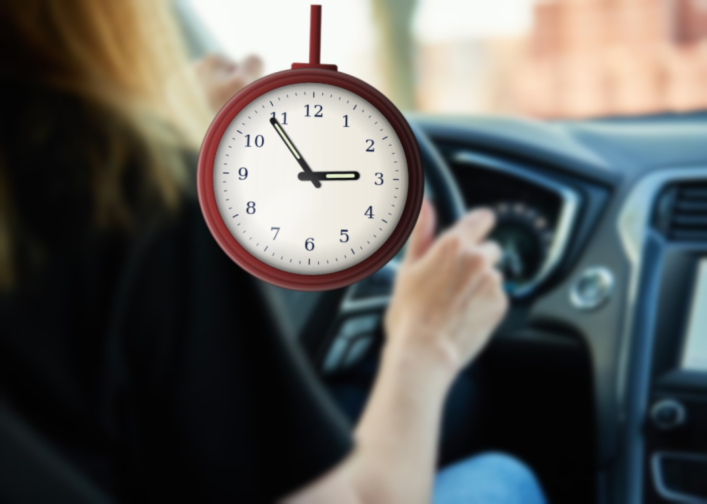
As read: 2:54
